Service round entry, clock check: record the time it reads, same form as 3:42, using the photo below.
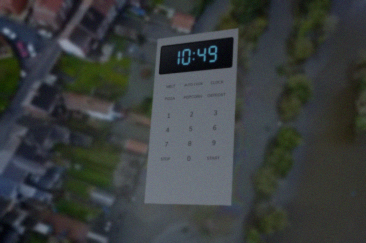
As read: 10:49
